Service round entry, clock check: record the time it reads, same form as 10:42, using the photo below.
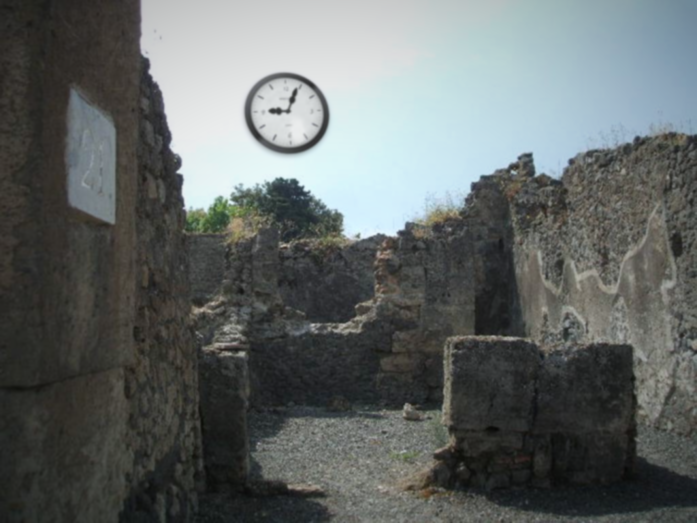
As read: 9:04
